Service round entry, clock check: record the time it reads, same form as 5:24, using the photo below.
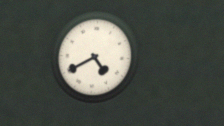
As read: 4:40
